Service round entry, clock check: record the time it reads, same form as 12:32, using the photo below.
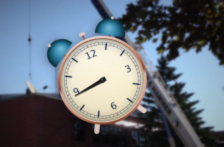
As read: 8:44
